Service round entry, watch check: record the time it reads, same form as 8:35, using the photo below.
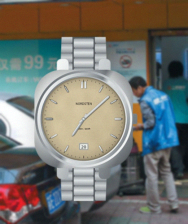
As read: 7:08
